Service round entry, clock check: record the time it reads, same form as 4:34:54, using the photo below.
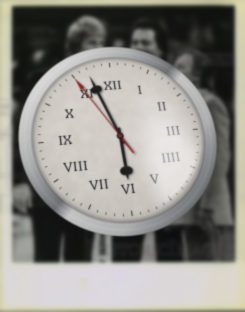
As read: 5:56:55
